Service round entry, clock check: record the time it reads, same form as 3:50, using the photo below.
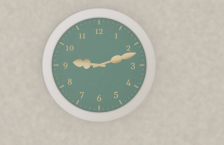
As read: 9:12
